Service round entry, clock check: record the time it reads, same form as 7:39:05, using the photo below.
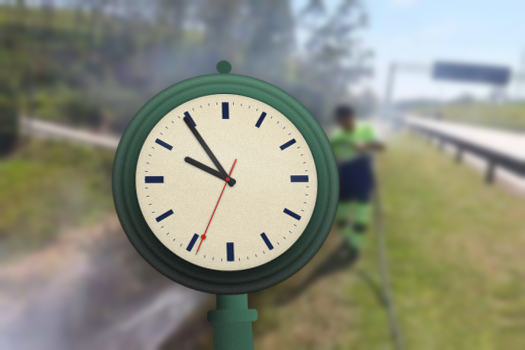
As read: 9:54:34
